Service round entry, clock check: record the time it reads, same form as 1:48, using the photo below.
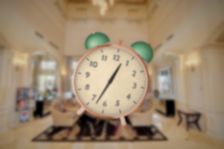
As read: 12:33
